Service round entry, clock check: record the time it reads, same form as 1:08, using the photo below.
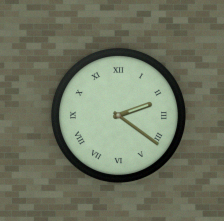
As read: 2:21
